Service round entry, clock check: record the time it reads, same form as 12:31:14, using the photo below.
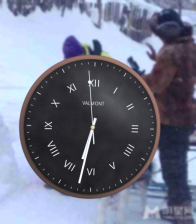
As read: 6:31:59
